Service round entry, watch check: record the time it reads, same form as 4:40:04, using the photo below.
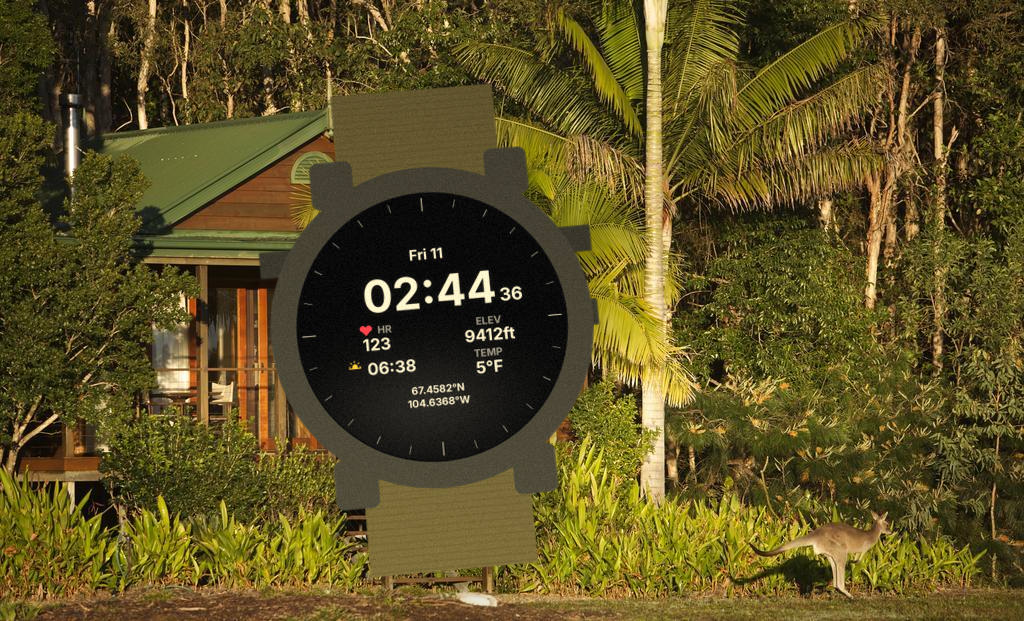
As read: 2:44:36
